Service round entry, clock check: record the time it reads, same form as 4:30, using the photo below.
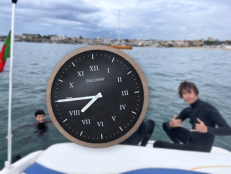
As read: 7:45
